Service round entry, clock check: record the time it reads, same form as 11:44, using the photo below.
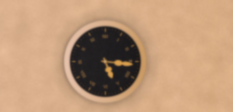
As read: 5:16
